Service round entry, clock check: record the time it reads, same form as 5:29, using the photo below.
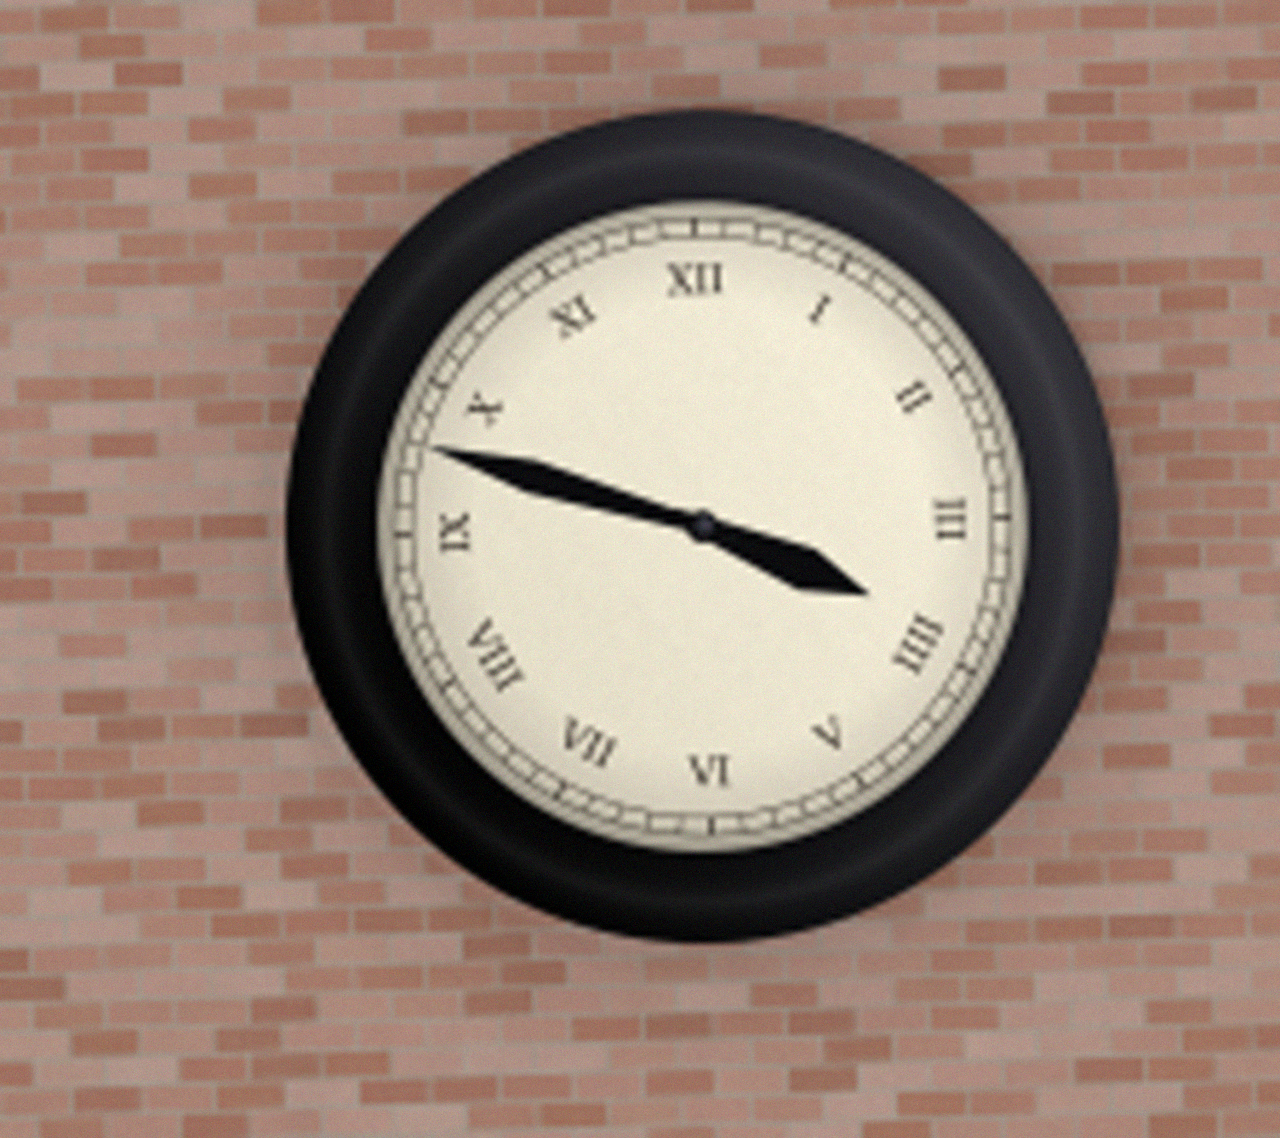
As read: 3:48
